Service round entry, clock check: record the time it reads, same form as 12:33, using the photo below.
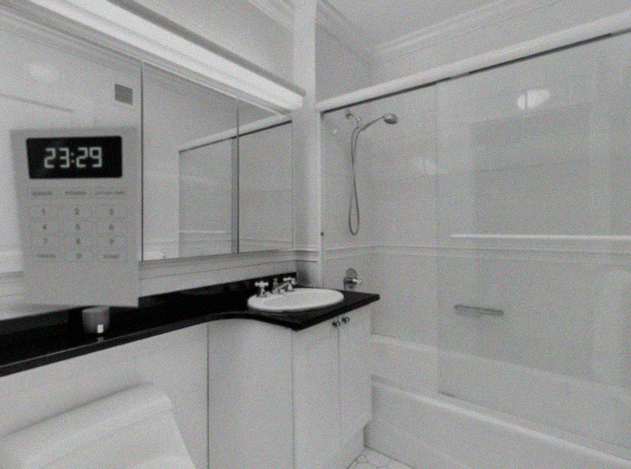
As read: 23:29
